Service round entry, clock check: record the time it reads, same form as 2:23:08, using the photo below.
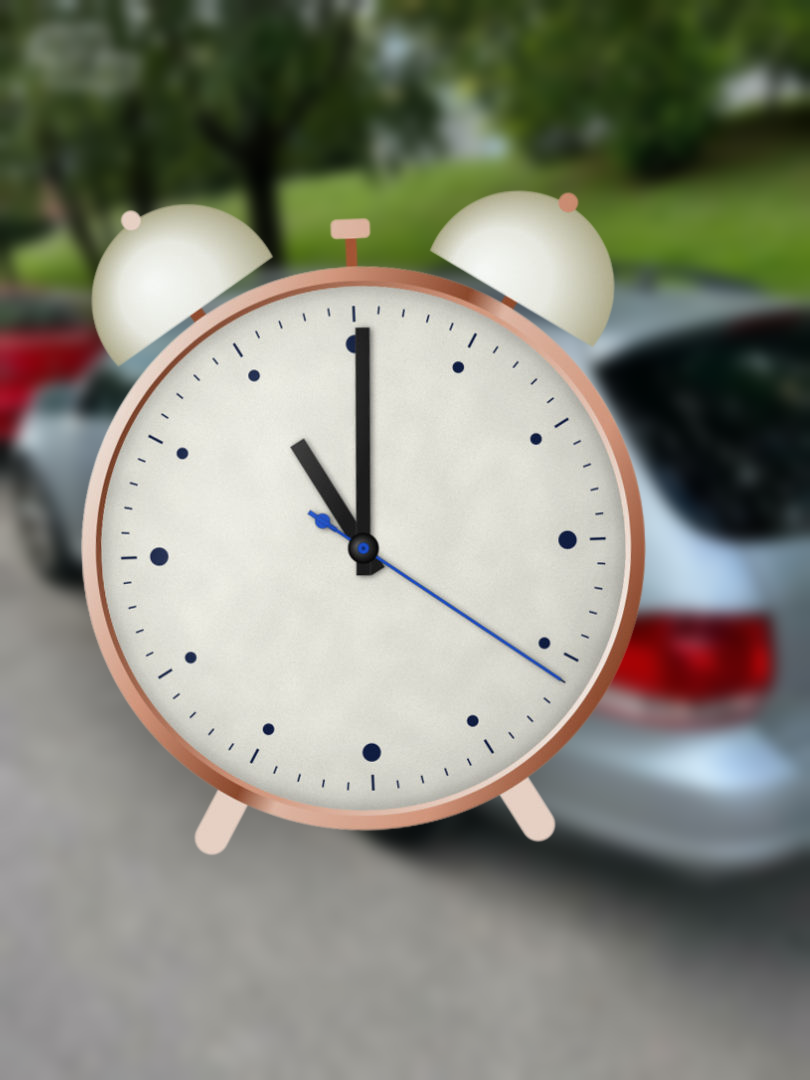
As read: 11:00:21
